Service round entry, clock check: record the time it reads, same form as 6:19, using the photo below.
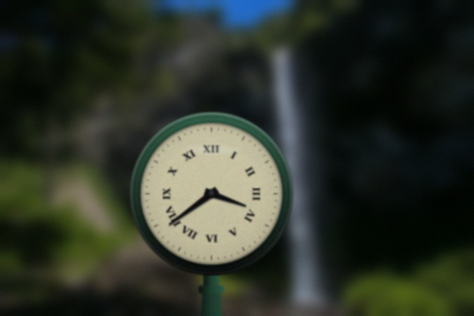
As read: 3:39
